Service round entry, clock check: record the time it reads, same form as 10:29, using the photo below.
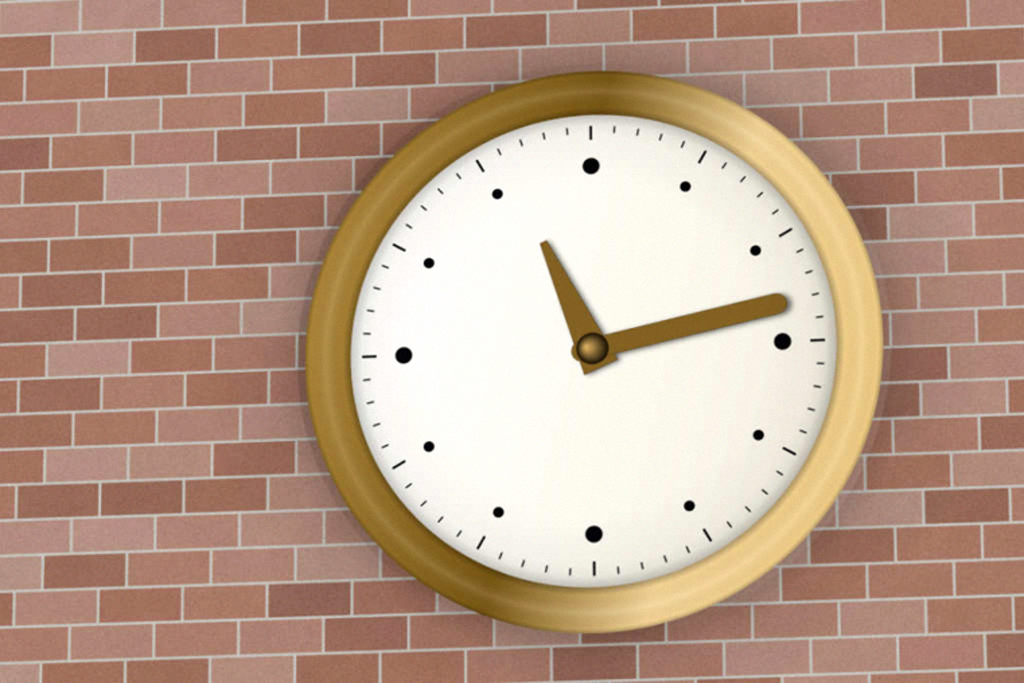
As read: 11:13
